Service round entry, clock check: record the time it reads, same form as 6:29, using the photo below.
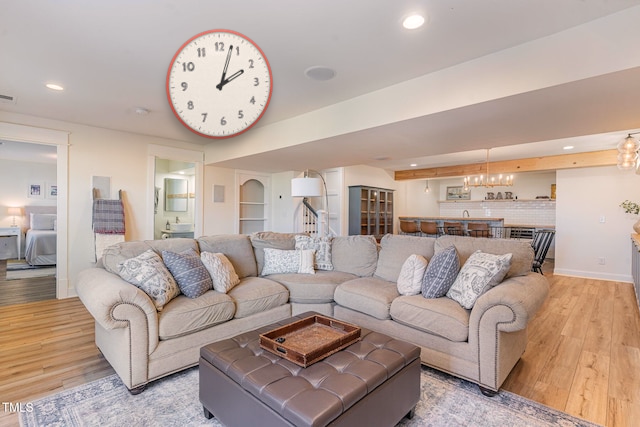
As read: 2:03
